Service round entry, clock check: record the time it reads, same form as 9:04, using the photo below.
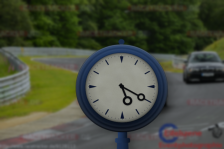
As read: 5:20
